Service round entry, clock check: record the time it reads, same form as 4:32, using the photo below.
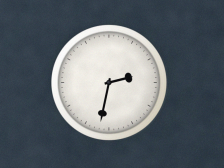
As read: 2:32
